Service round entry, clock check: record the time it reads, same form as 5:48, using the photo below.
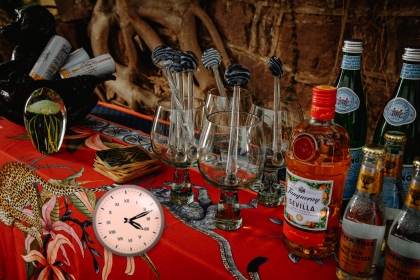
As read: 4:12
